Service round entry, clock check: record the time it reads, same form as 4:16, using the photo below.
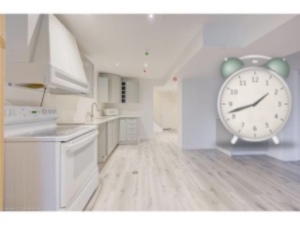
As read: 1:42
